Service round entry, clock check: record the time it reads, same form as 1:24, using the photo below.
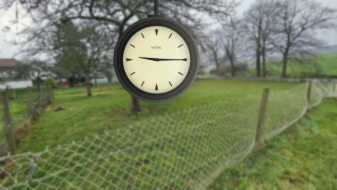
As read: 9:15
